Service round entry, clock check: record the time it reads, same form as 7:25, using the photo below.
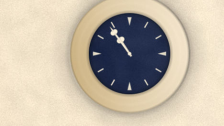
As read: 10:54
